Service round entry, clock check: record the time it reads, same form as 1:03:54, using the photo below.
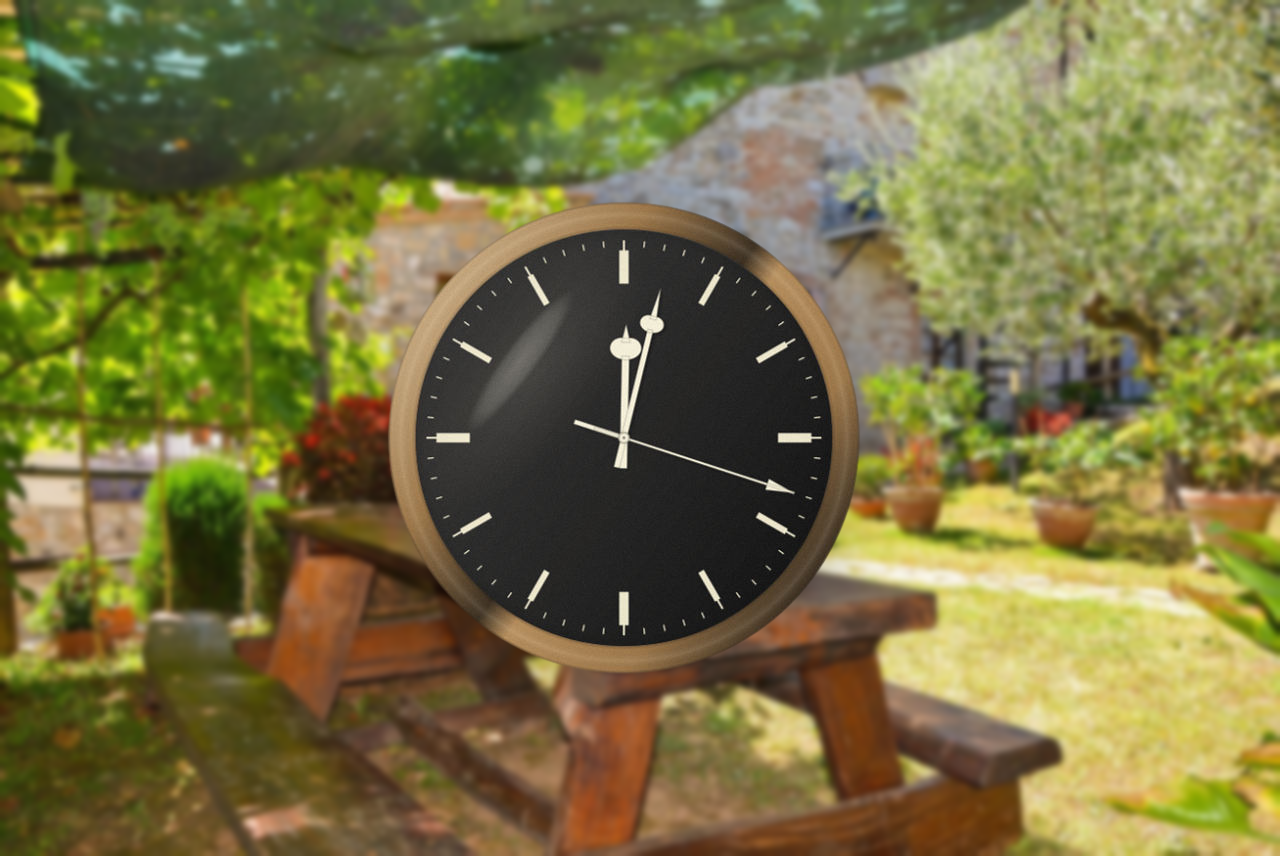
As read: 12:02:18
